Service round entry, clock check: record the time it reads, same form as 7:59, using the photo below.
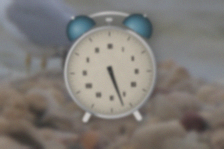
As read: 5:27
